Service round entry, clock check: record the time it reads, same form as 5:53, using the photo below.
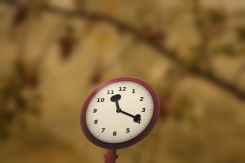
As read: 11:19
